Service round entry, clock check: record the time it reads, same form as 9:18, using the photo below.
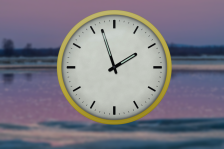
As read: 1:57
